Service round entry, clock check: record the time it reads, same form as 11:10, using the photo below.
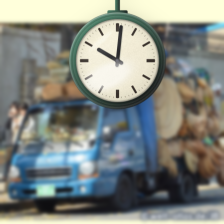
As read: 10:01
